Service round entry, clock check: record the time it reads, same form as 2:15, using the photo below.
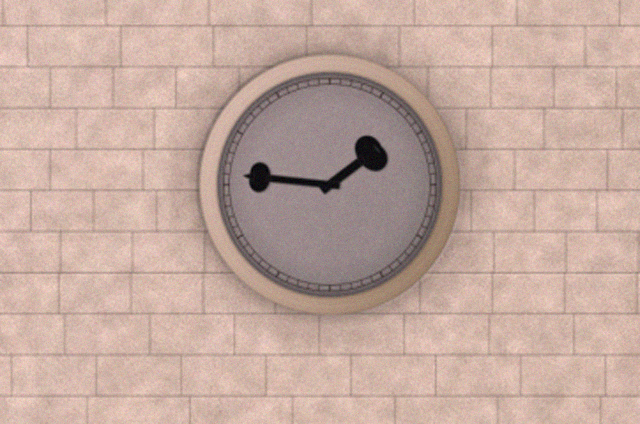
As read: 1:46
